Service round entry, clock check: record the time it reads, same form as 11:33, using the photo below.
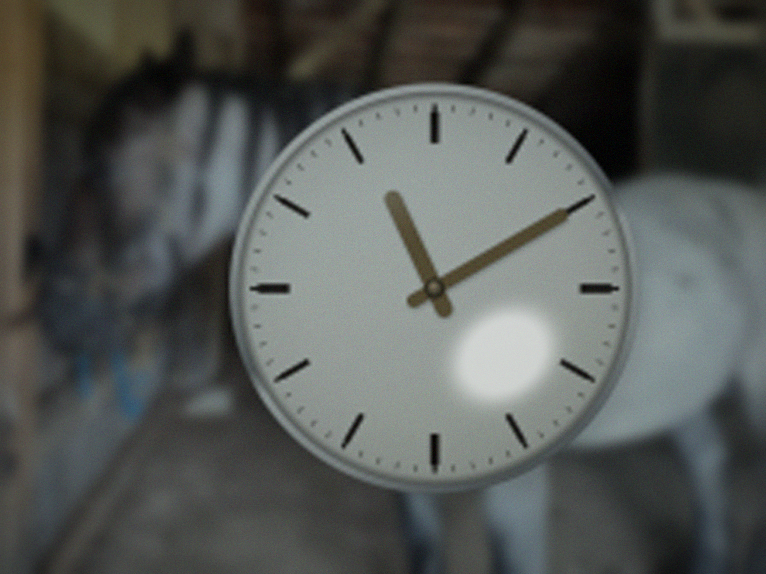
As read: 11:10
